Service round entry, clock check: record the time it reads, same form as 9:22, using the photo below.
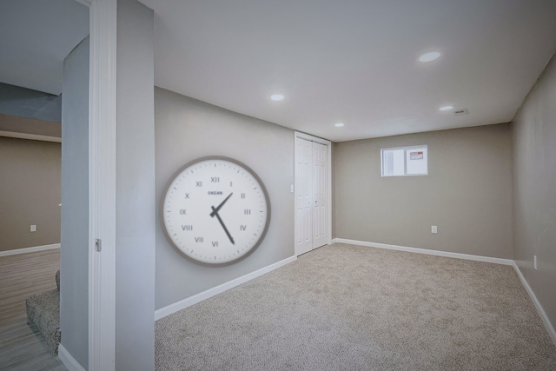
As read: 1:25
